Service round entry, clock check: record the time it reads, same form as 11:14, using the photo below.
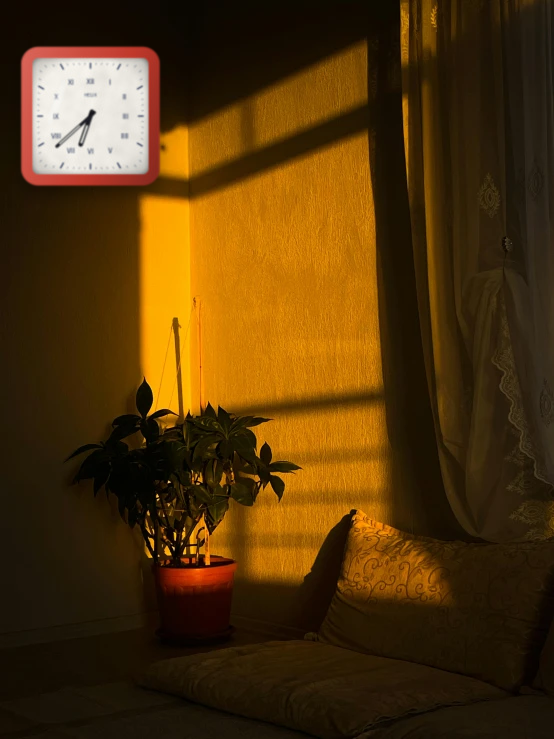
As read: 6:38
